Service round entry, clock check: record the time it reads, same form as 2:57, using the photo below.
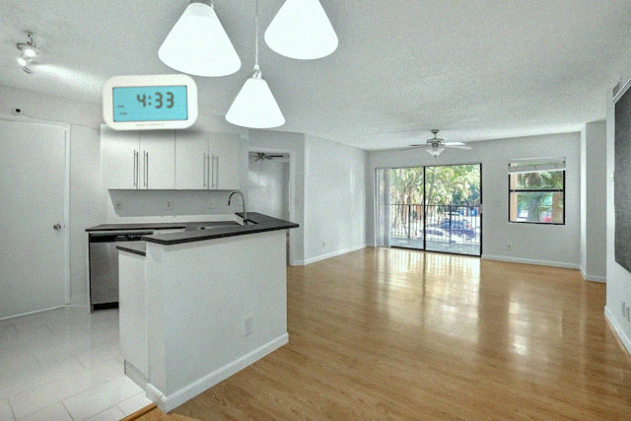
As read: 4:33
